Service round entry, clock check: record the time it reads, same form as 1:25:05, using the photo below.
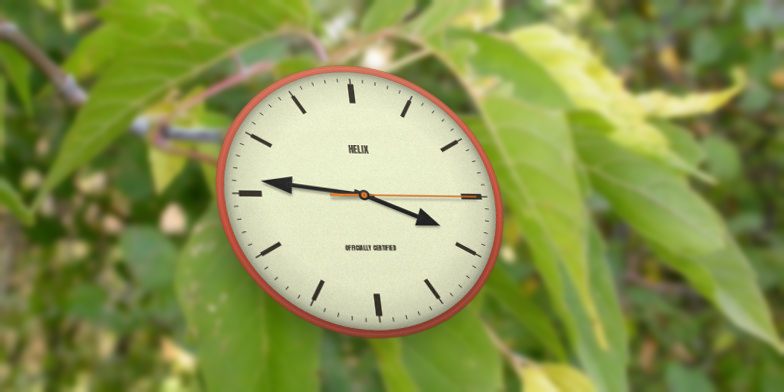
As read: 3:46:15
